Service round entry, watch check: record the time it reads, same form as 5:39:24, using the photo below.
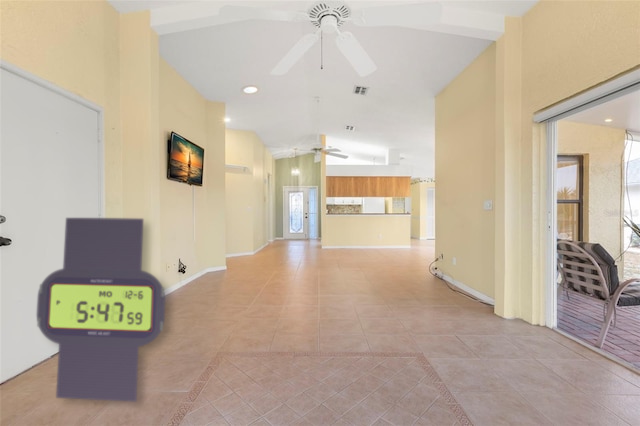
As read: 5:47:59
